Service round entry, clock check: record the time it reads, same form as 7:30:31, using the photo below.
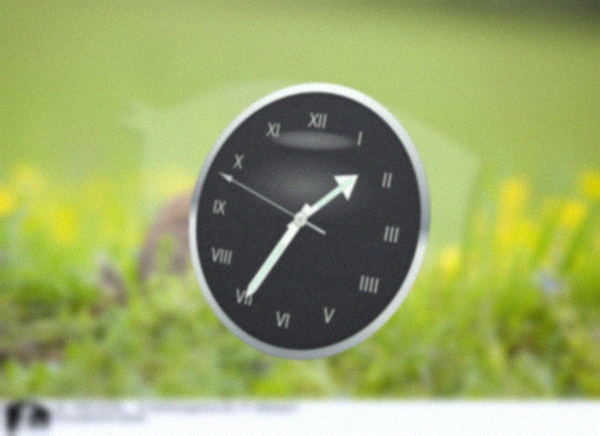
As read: 1:34:48
